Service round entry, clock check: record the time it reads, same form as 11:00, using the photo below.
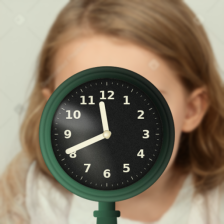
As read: 11:41
